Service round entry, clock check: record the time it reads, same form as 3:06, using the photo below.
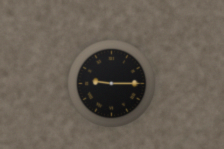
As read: 9:15
